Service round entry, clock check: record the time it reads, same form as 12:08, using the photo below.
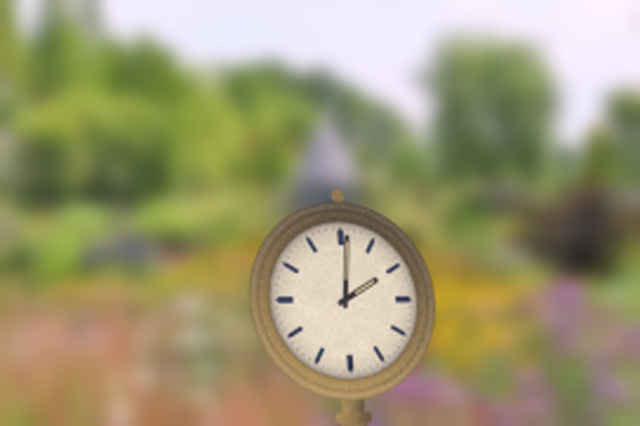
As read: 2:01
